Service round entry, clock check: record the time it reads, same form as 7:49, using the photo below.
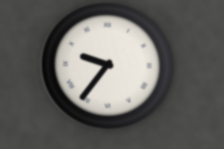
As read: 9:36
